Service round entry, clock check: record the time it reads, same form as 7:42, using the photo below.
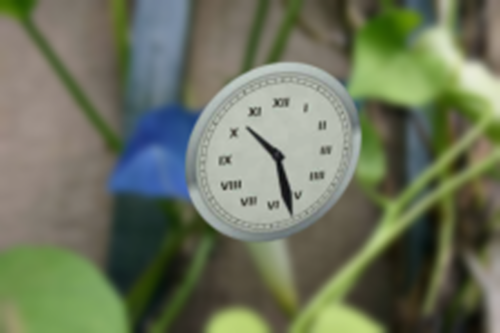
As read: 10:27
